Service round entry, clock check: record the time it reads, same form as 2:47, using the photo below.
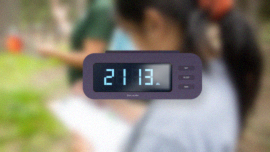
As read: 21:13
